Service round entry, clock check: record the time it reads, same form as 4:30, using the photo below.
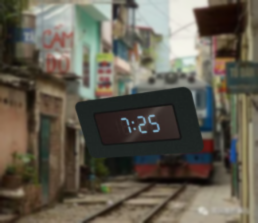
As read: 7:25
